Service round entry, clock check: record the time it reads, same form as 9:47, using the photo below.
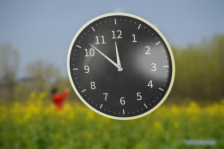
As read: 11:52
